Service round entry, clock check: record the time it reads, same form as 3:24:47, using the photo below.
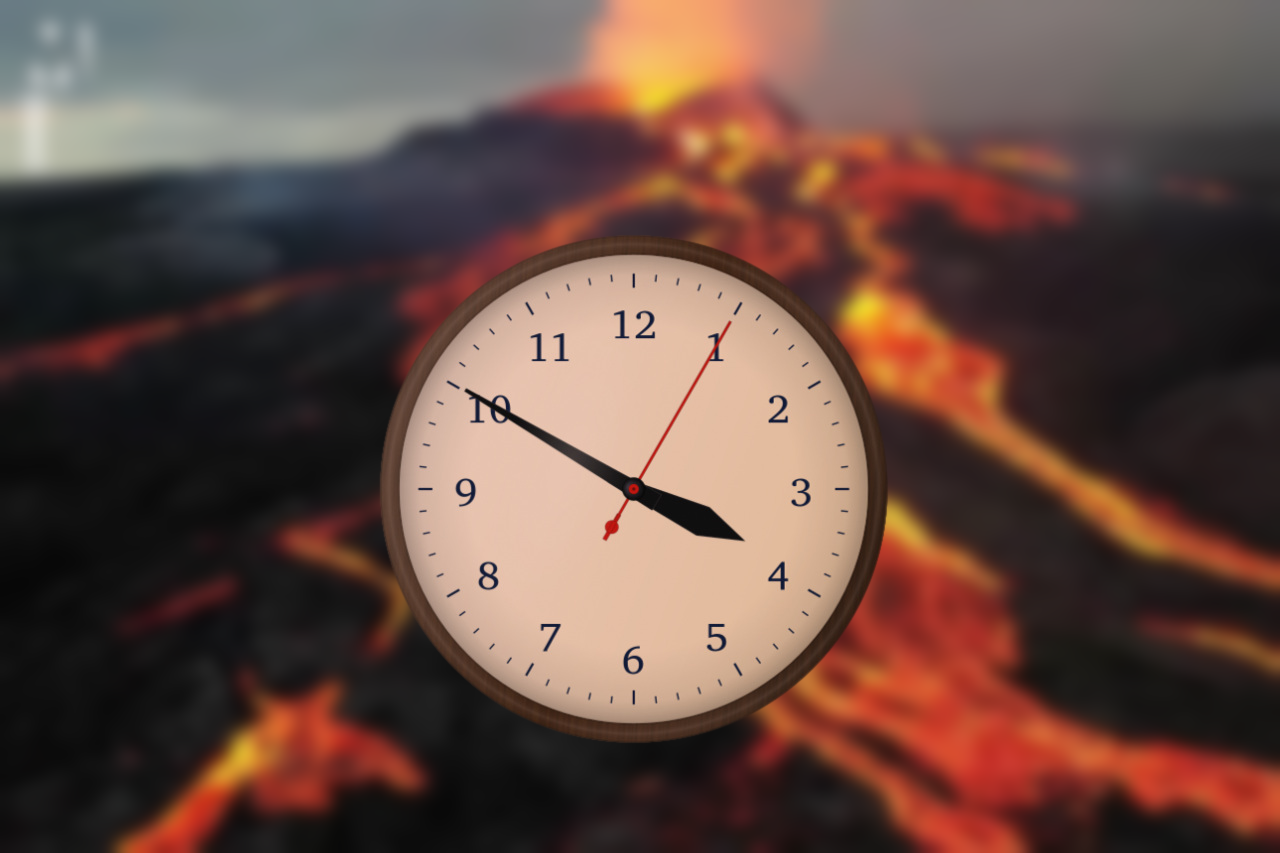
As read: 3:50:05
